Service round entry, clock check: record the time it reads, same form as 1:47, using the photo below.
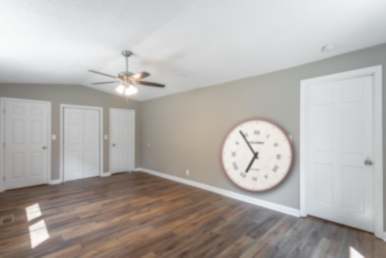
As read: 6:54
